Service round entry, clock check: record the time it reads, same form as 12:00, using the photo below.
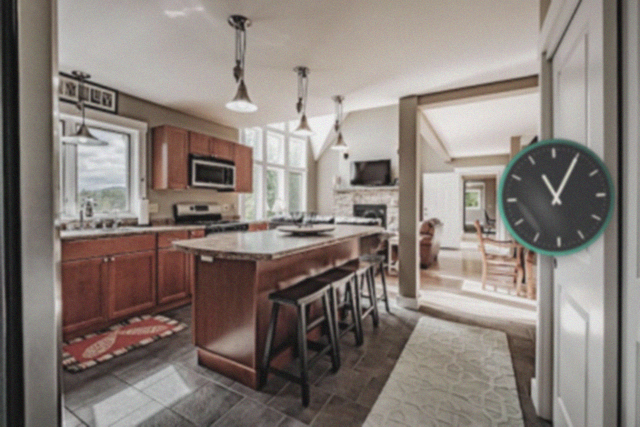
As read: 11:05
